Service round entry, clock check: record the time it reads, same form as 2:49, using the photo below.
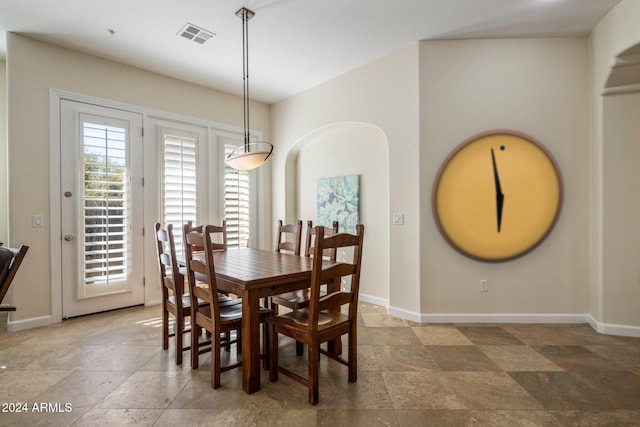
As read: 5:58
